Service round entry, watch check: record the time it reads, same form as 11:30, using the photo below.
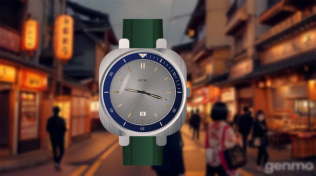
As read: 9:18
